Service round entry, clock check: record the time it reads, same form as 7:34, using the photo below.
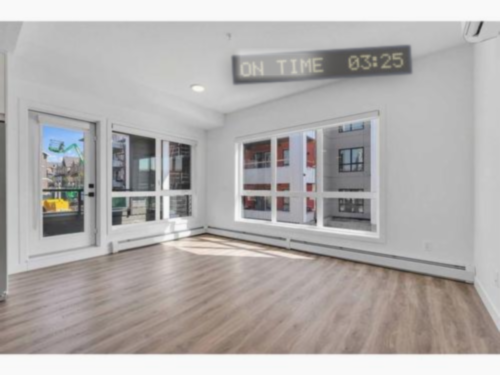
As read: 3:25
